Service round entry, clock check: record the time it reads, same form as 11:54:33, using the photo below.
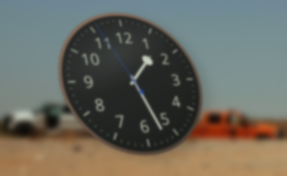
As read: 1:26:56
